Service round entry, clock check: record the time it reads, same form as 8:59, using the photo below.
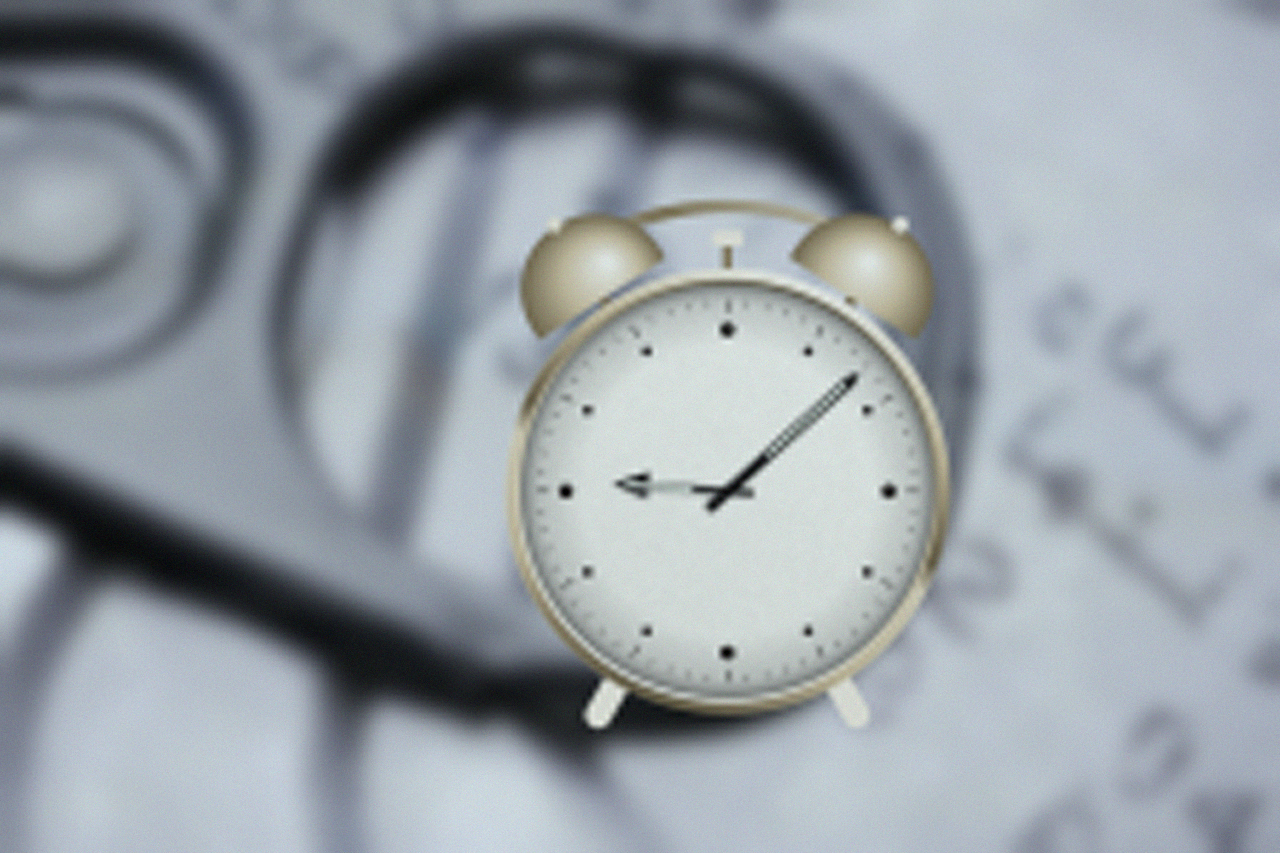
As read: 9:08
